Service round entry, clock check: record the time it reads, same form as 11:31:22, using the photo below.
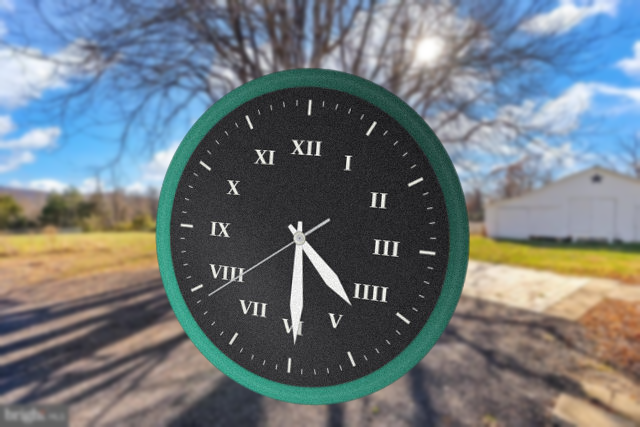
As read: 4:29:39
